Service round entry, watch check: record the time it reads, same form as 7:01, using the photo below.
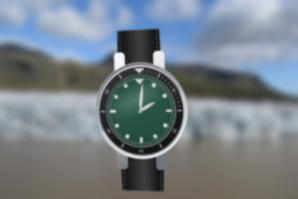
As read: 2:01
